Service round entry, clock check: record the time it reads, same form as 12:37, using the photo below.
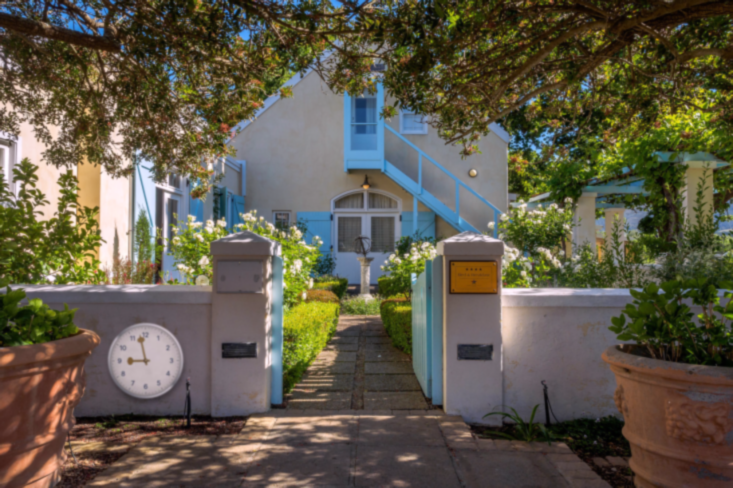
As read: 8:58
